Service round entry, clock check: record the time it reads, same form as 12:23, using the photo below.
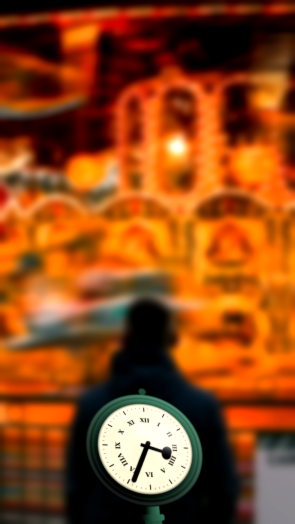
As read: 3:34
